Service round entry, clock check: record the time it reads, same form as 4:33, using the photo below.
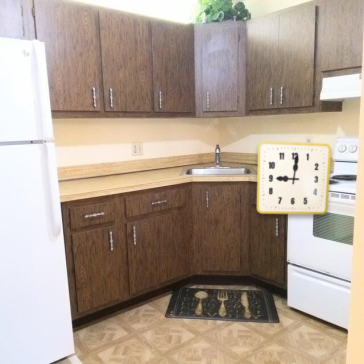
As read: 9:01
